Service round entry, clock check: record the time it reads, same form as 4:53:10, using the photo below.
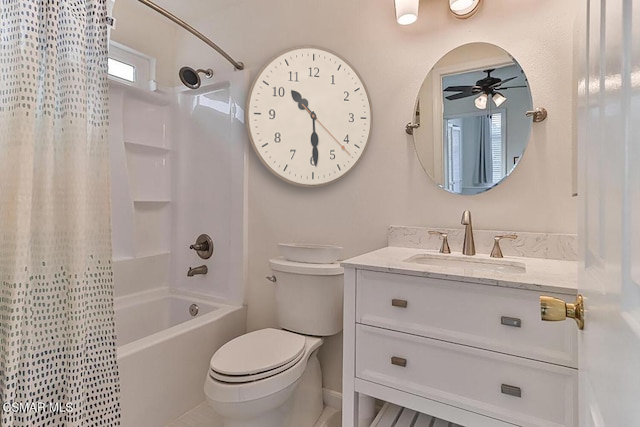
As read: 10:29:22
